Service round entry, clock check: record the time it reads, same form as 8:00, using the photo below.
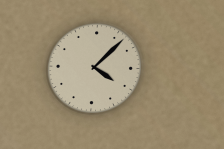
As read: 4:07
